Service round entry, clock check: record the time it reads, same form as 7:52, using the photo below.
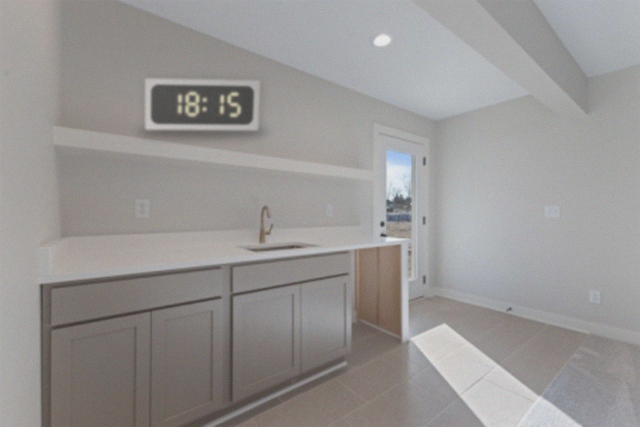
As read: 18:15
